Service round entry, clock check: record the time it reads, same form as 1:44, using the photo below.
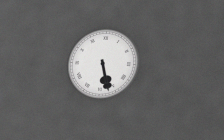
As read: 5:27
